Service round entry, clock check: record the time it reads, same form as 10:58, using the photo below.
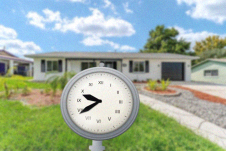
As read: 9:39
